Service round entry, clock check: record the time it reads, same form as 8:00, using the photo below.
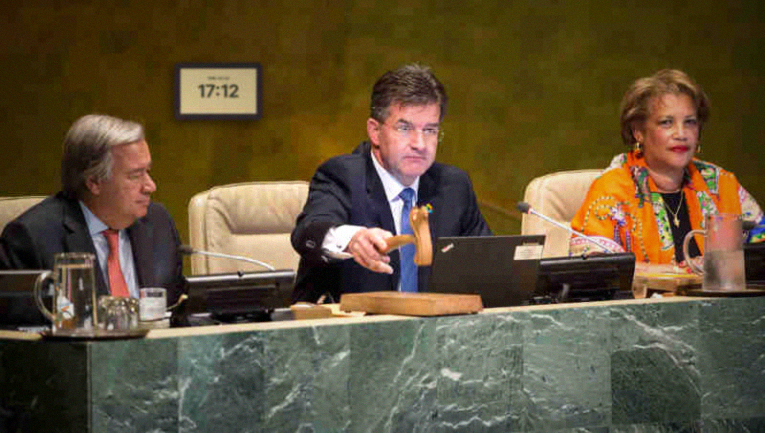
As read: 17:12
